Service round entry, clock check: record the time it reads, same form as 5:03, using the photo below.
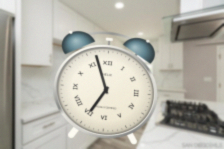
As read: 6:57
